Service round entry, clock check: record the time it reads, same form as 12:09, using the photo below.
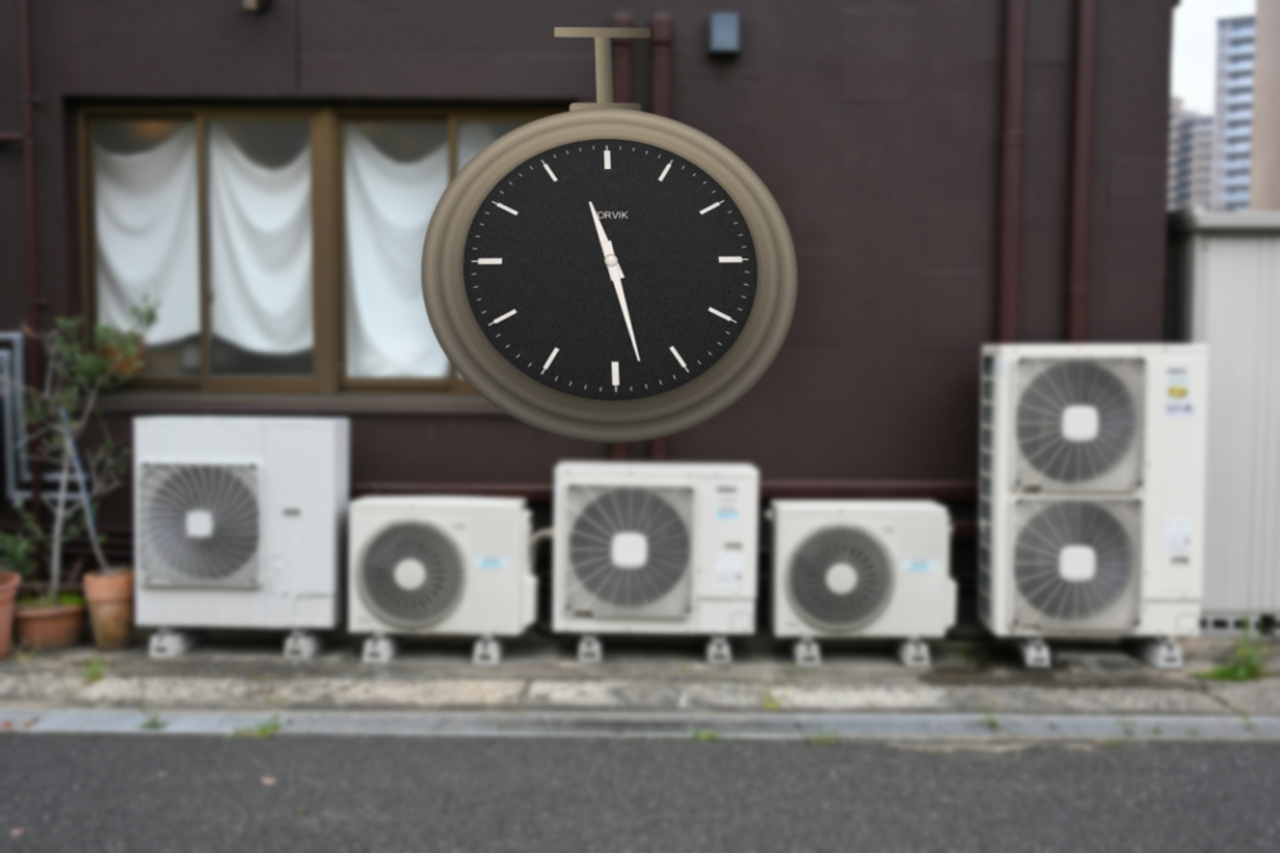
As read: 11:28
